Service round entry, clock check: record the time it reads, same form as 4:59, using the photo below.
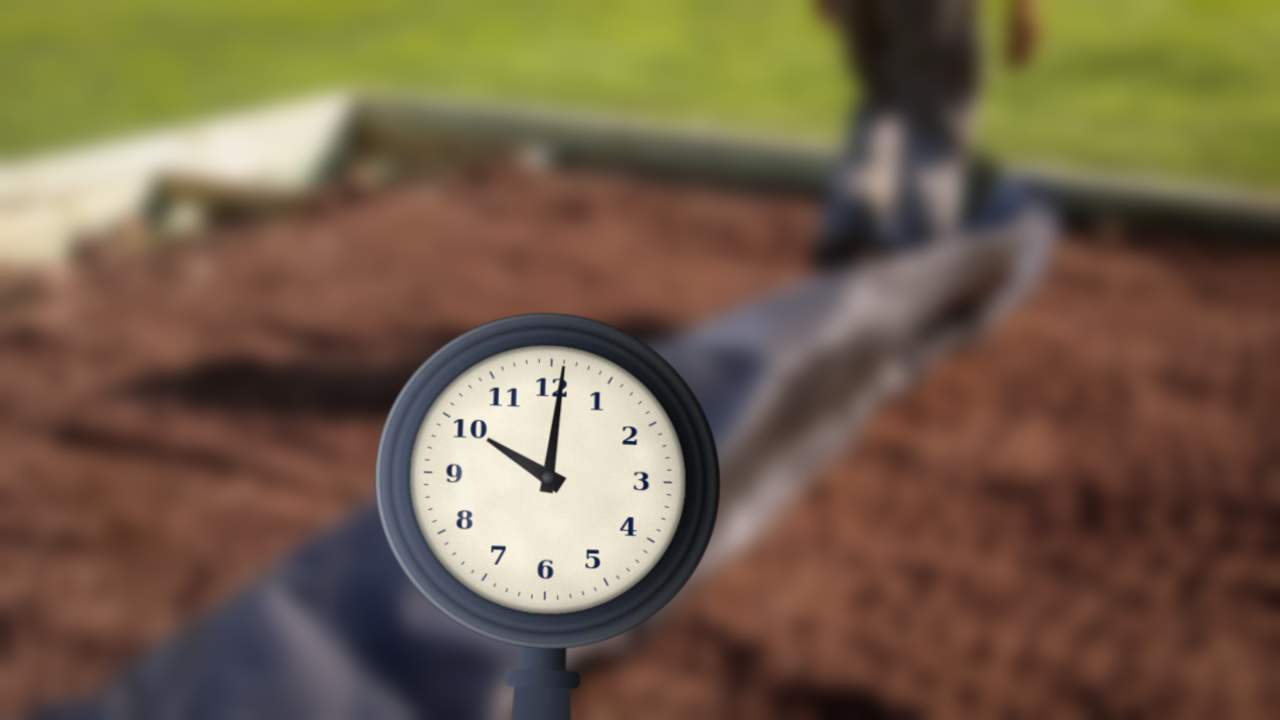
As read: 10:01
